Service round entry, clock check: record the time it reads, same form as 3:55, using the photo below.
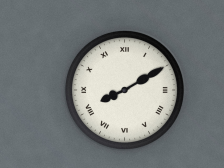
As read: 8:10
